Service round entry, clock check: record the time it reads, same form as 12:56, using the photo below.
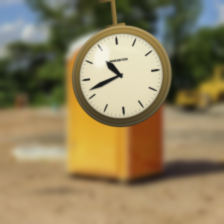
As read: 10:42
